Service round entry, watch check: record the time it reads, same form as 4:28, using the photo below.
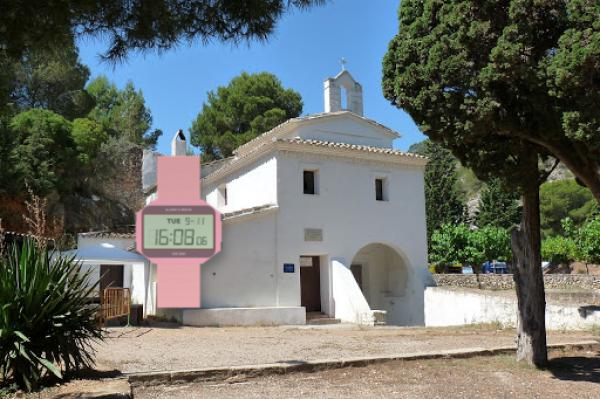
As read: 16:08
